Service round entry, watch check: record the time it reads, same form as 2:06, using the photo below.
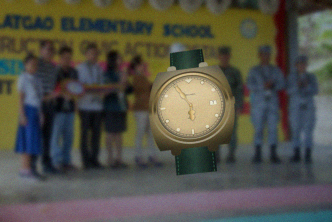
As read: 5:55
